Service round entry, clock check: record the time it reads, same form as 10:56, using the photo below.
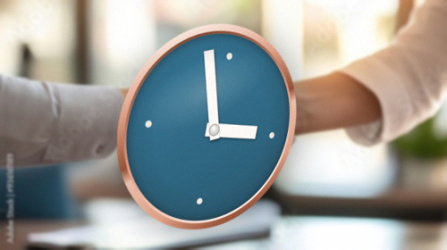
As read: 2:57
